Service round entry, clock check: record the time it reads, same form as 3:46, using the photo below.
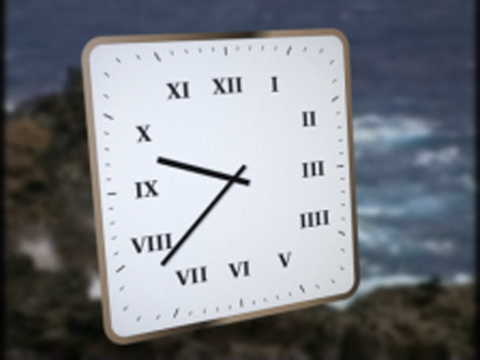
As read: 9:38
